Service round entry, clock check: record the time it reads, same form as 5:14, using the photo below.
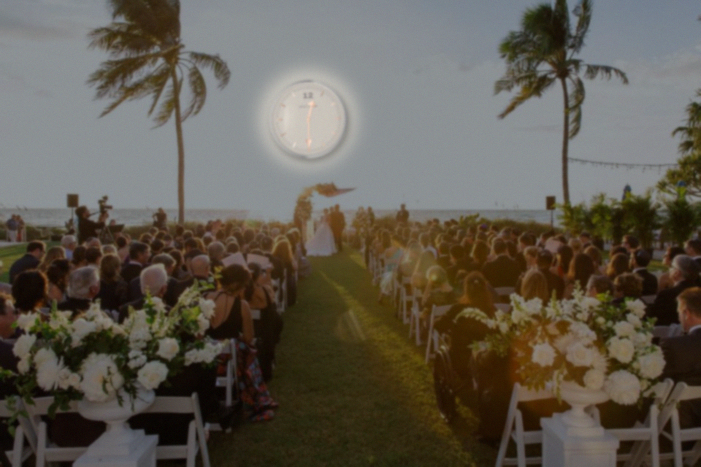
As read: 12:30
